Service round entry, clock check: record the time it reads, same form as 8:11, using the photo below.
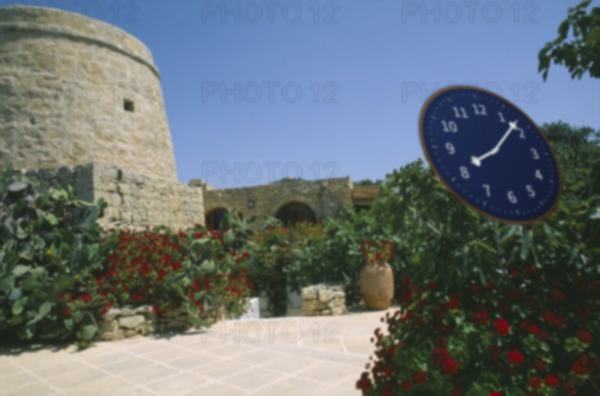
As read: 8:08
